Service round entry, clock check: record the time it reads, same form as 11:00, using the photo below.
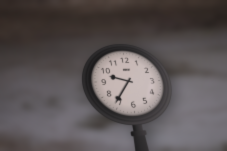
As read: 9:36
